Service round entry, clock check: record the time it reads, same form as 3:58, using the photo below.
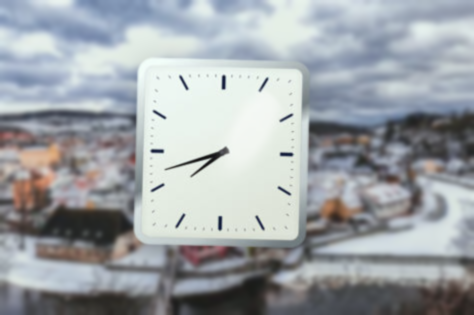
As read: 7:42
